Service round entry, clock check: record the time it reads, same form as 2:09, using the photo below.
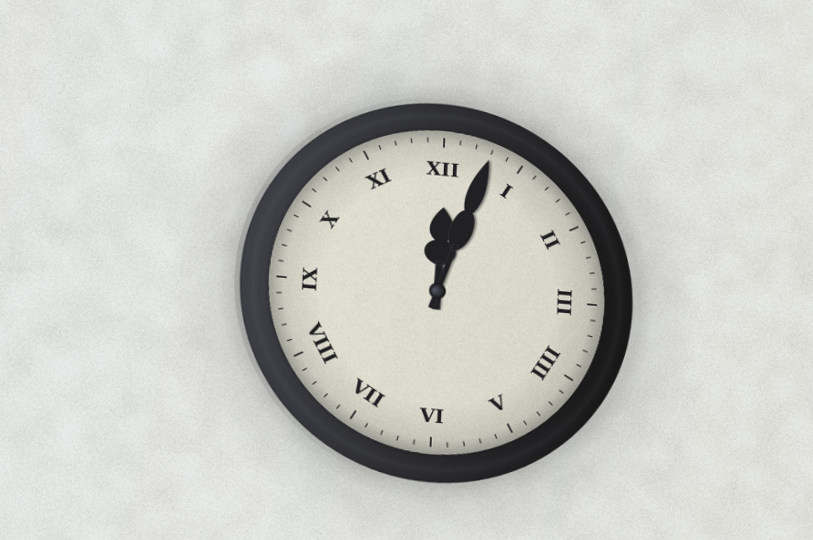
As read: 12:03
